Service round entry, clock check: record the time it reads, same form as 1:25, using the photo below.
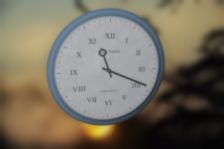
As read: 11:19
